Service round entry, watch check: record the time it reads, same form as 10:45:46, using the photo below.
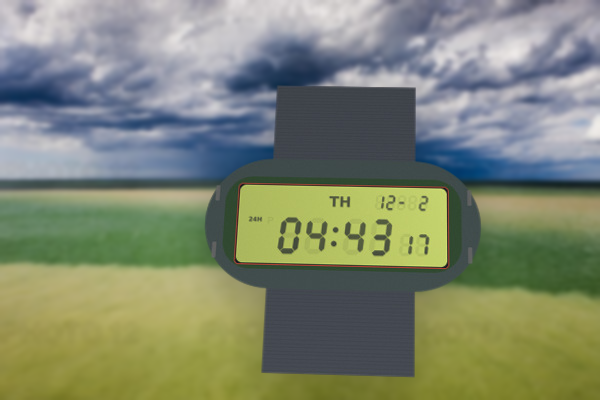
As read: 4:43:17
